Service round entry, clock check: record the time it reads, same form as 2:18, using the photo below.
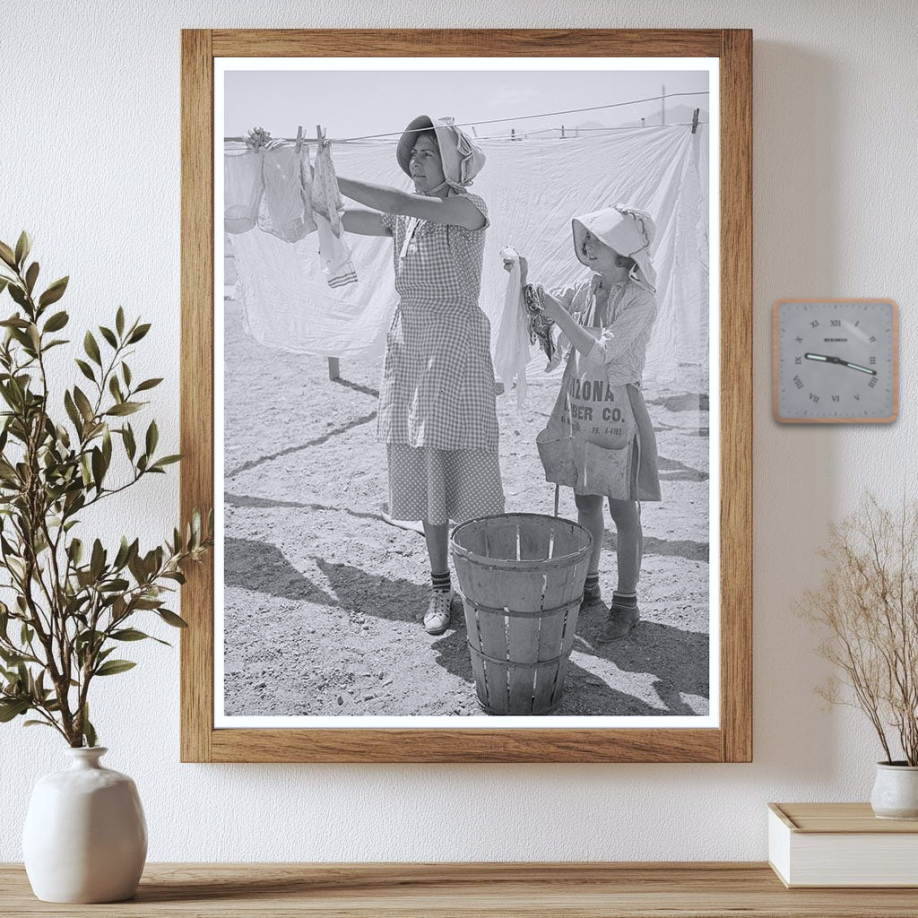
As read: 9:18
